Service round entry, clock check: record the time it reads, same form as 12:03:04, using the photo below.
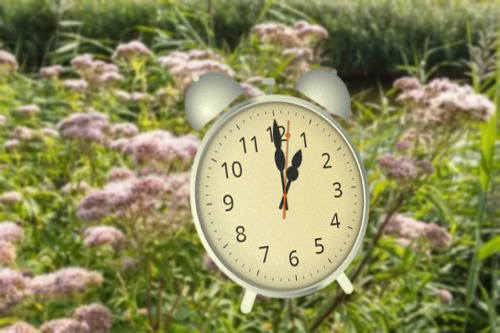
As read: 1:00:02
